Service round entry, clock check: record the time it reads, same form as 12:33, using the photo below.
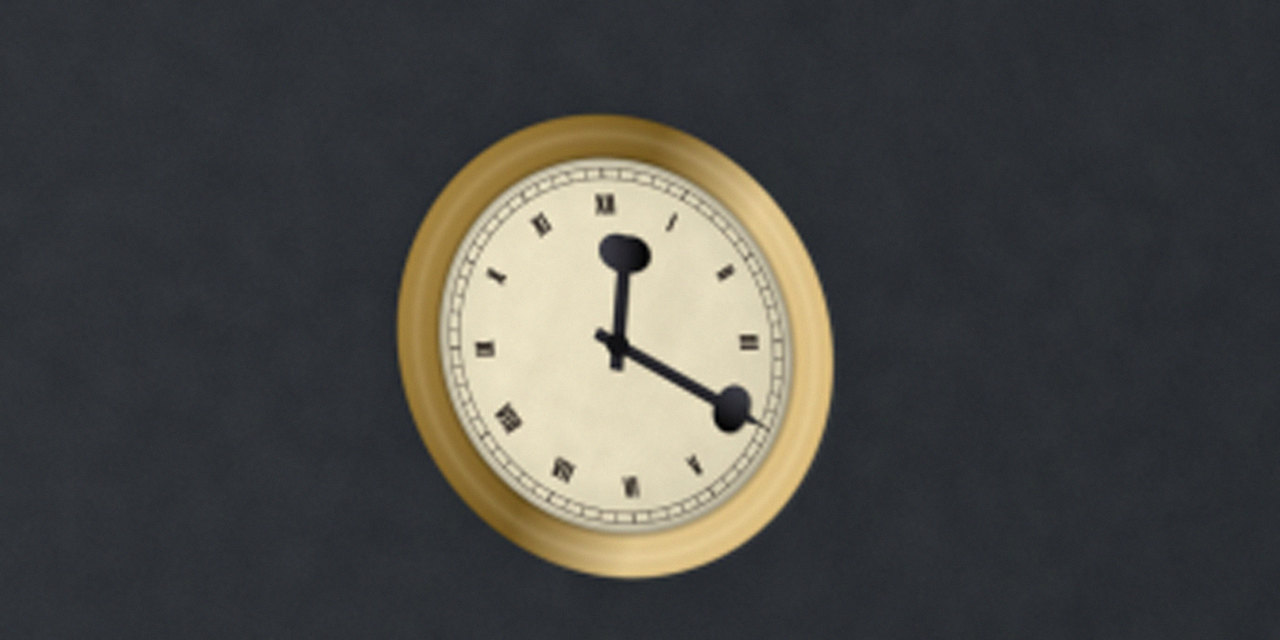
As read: 12:20
